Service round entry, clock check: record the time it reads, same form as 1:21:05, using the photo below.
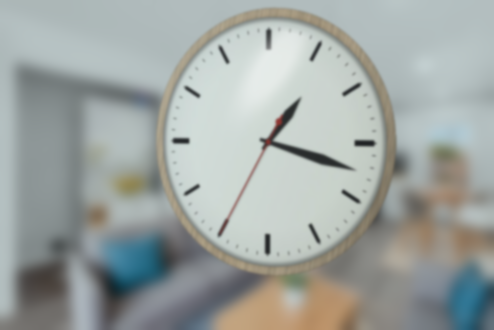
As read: 1:17:35
